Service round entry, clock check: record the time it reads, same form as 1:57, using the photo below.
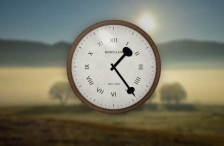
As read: 1:24
